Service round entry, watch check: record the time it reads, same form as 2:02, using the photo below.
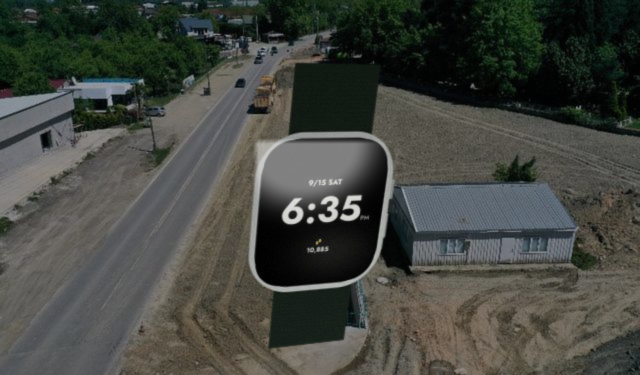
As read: 6:35
